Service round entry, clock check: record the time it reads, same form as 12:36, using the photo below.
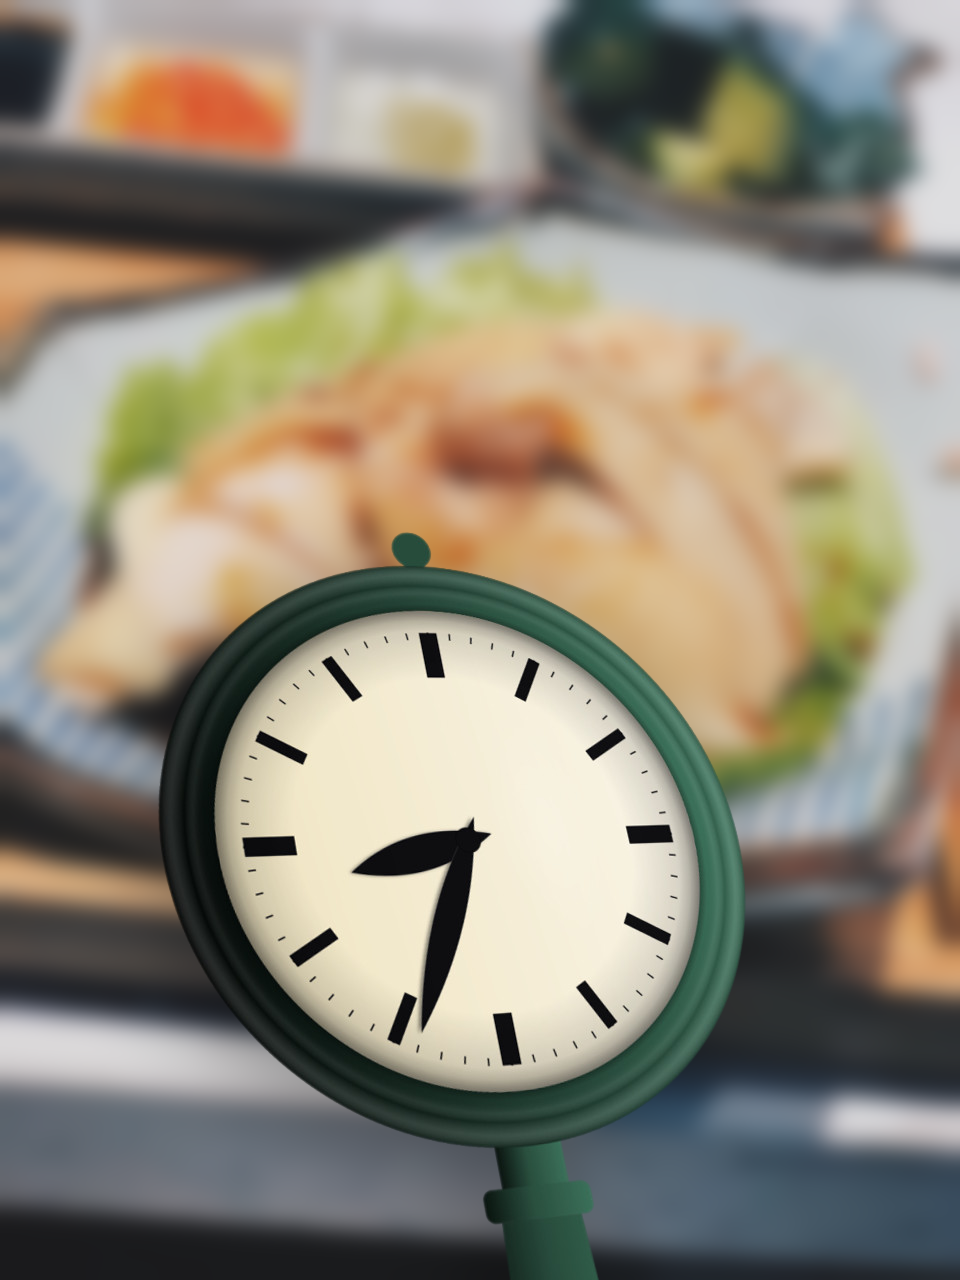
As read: 8:34
